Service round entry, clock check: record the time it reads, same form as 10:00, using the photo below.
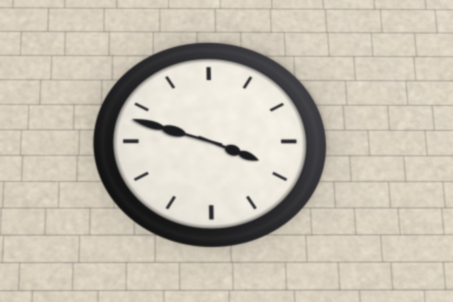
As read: 3:48
